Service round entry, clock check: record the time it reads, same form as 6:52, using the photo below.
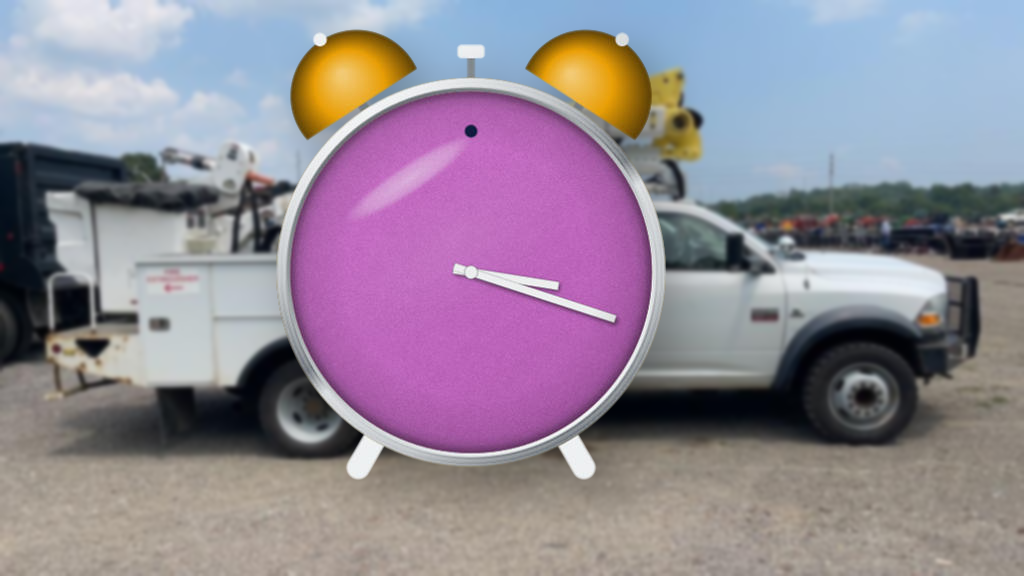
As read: 3:18
